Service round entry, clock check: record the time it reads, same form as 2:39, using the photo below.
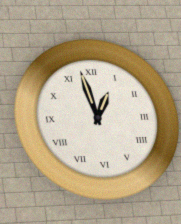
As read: 12:58
